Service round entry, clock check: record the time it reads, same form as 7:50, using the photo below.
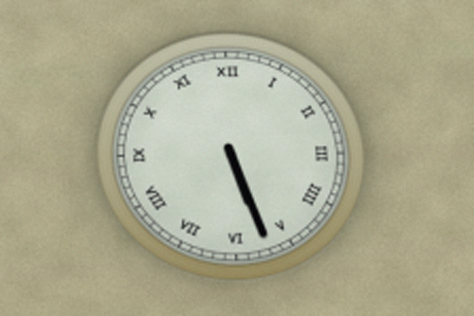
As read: 5:27
